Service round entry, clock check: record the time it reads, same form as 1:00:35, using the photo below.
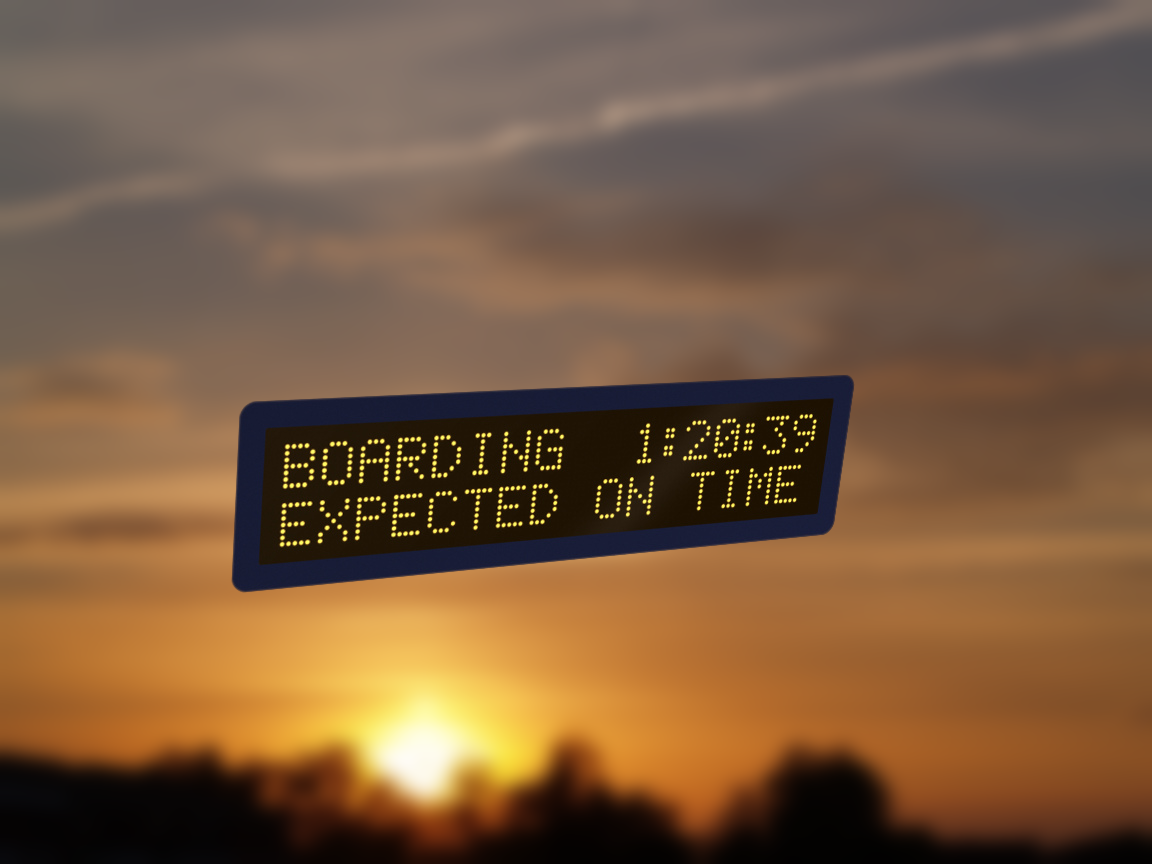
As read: 1:20:39
